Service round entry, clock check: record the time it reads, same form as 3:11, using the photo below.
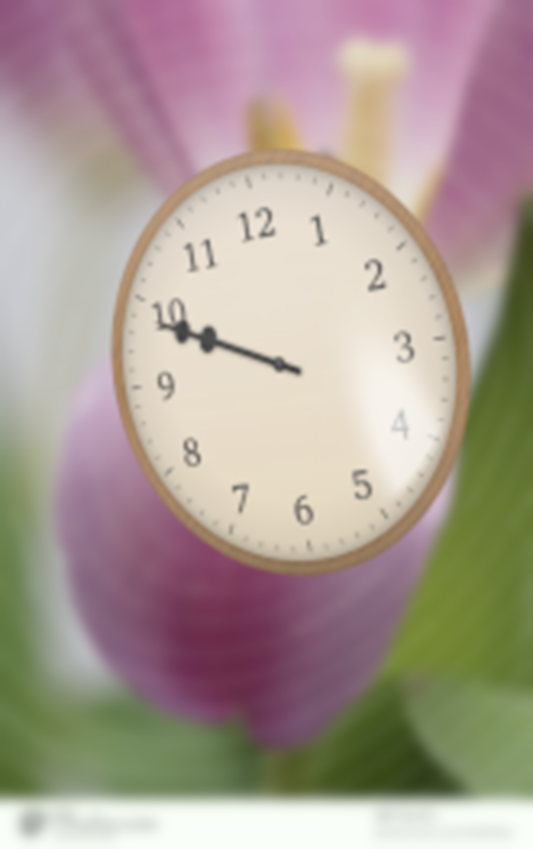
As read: 9:49
